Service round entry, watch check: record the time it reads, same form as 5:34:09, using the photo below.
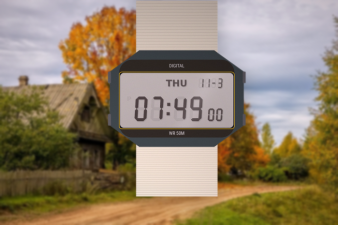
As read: 7:49:00
